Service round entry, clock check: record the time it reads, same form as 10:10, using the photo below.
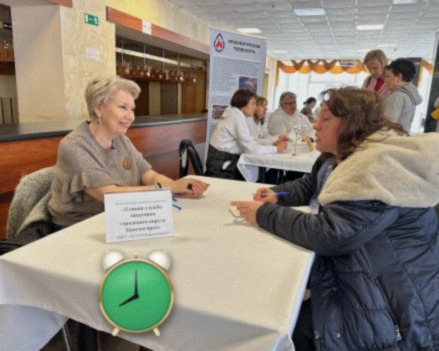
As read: 8:00
